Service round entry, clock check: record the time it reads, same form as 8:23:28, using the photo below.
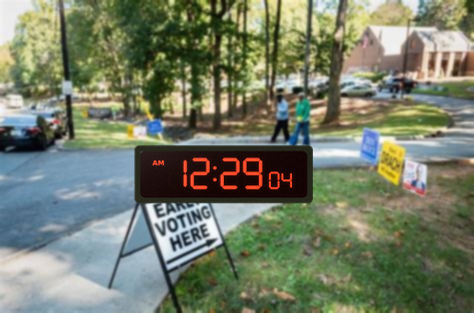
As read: 12:29:04
